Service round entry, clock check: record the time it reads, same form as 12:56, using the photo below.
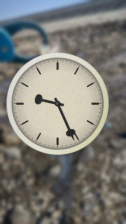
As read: 9:26
